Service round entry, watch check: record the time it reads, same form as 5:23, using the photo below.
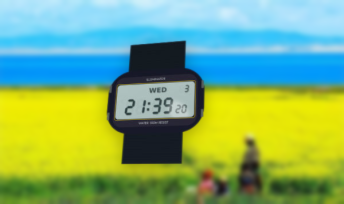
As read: 21:39
